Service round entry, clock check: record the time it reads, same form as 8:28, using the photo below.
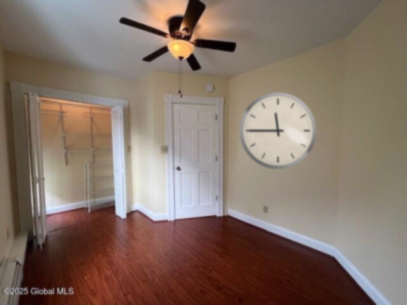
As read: 11:45
